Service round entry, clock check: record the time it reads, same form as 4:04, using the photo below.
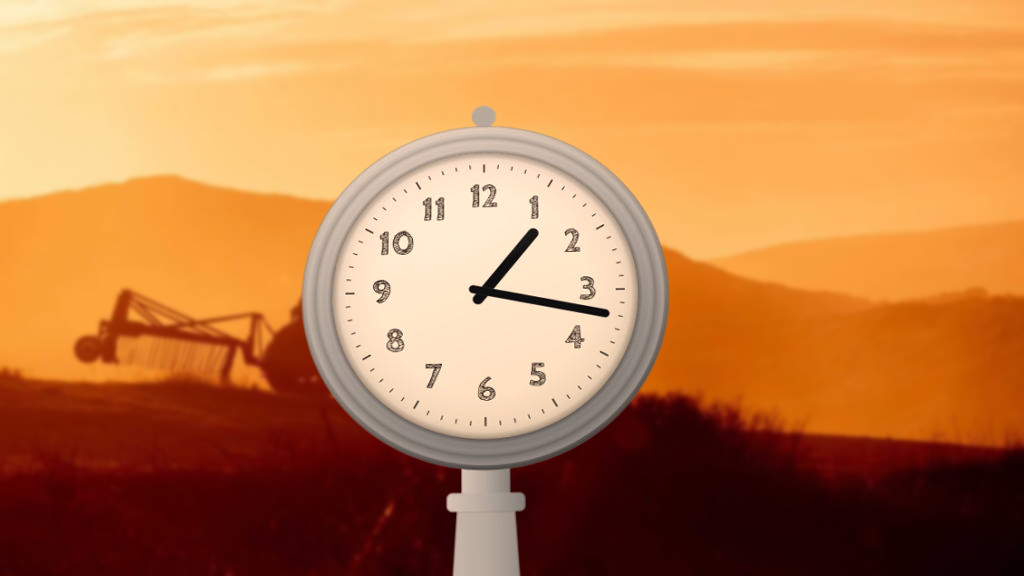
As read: 1:17
